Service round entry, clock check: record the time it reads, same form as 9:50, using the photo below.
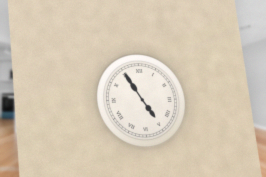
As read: 4:55
